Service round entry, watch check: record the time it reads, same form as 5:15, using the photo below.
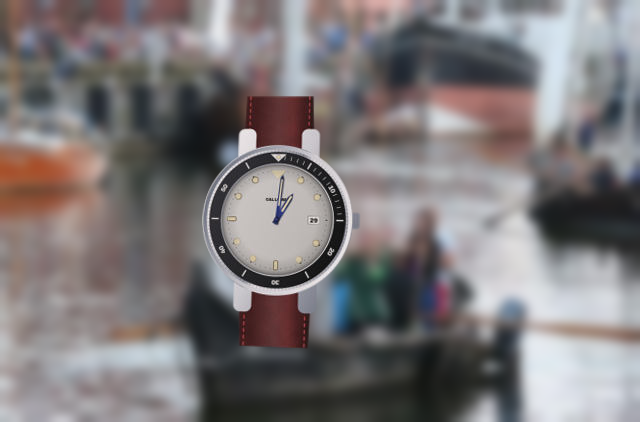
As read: 1:01
